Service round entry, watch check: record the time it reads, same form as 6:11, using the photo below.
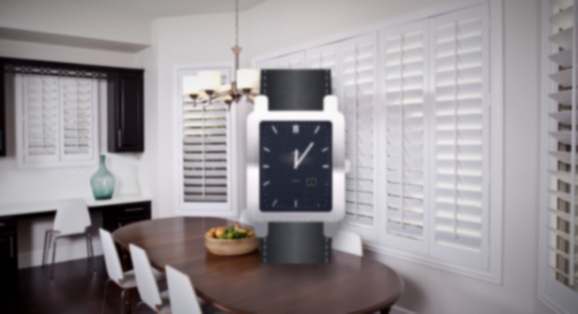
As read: 12:06
